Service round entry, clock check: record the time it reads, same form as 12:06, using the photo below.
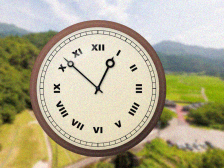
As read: 12:52
